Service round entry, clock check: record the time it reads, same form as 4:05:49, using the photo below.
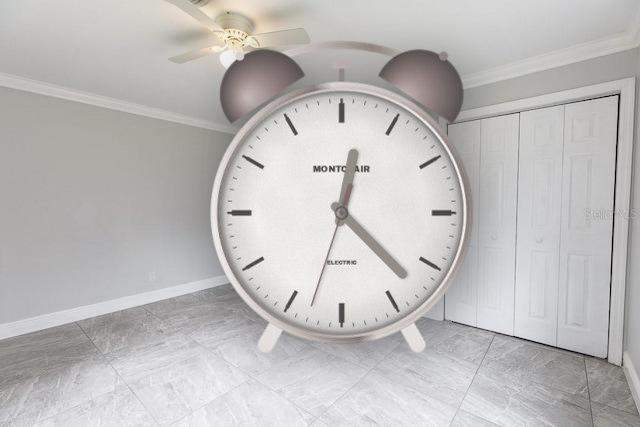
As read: 12:22:33
